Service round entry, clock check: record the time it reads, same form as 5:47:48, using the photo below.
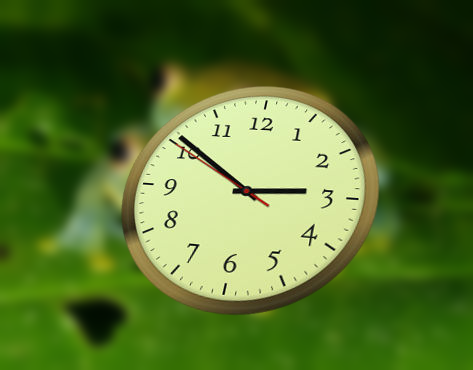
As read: 2:50:50
